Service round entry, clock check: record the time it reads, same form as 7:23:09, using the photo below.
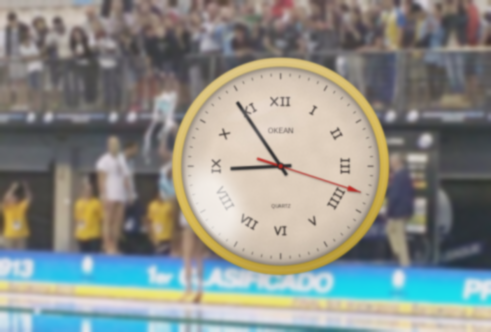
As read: 8:54:18
